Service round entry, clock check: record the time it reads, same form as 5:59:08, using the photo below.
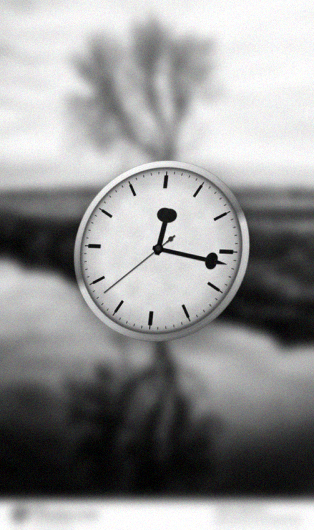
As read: 12:16:38
